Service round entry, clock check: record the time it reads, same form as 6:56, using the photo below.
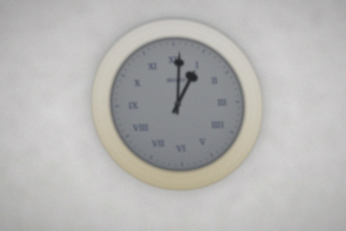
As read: 1:01
